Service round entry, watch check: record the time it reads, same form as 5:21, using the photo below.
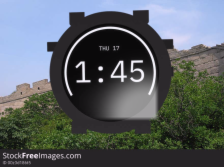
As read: 1:45
